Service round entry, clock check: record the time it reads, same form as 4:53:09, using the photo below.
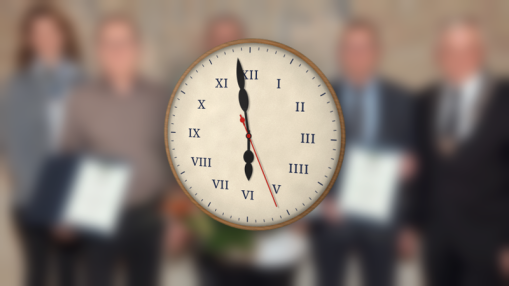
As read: 5:58:26
